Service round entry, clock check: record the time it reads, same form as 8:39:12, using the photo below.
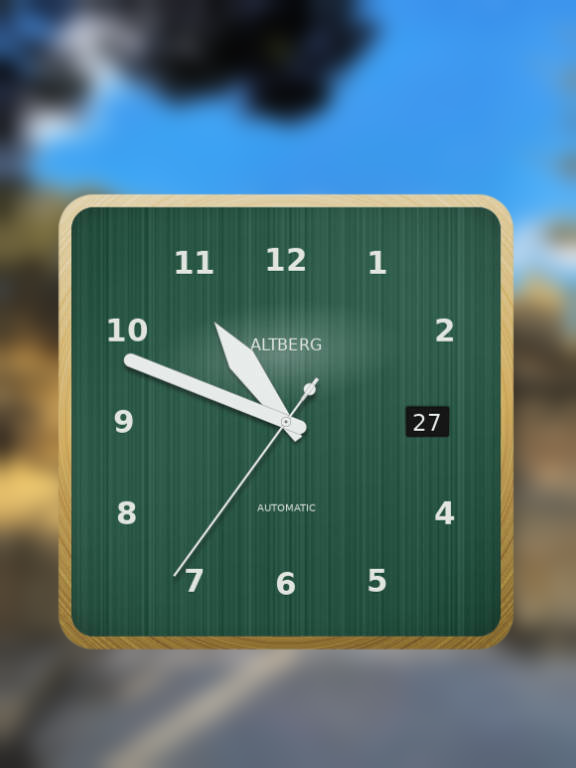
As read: 10:48:36
